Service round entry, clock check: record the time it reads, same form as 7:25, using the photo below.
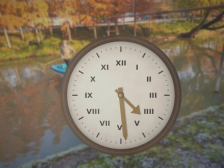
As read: 4:29
